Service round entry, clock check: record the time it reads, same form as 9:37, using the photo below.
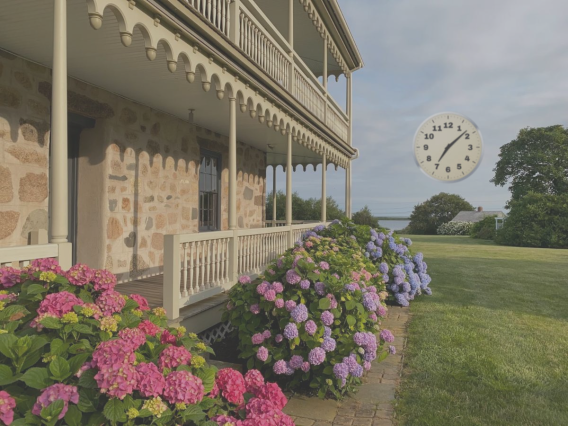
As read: 7:08
